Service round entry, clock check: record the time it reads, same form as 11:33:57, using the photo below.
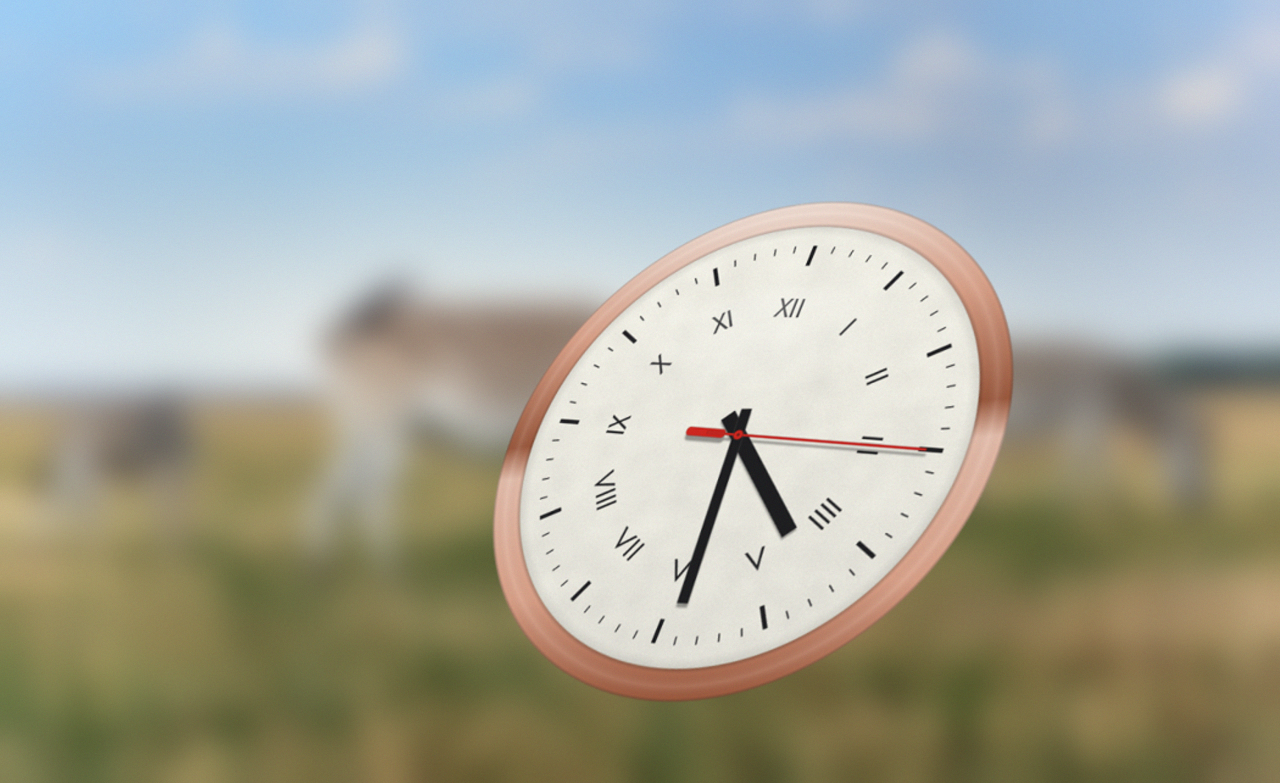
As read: 4:29:15
